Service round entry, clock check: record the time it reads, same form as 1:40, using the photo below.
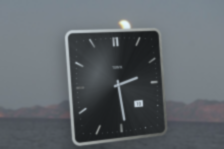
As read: 2:29
